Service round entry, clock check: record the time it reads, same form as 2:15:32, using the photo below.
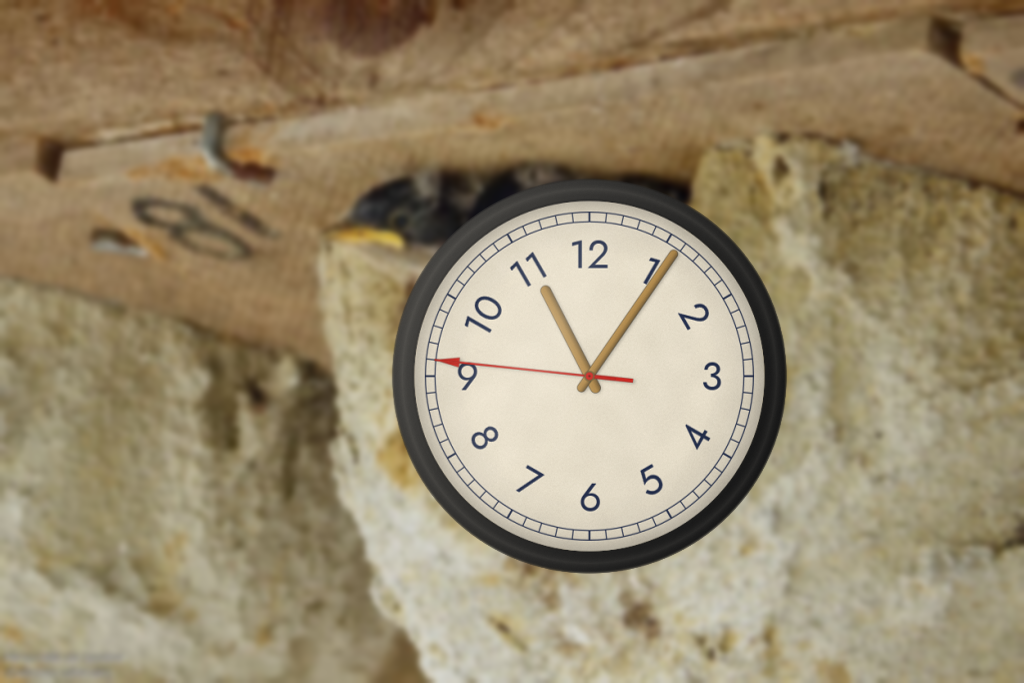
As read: 11:05:46
